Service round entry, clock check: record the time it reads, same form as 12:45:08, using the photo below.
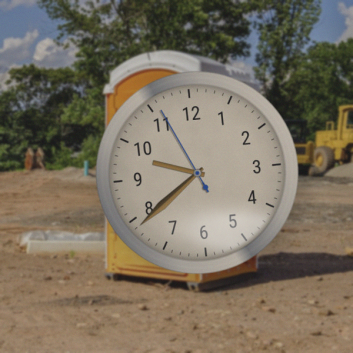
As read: 9:38:56
